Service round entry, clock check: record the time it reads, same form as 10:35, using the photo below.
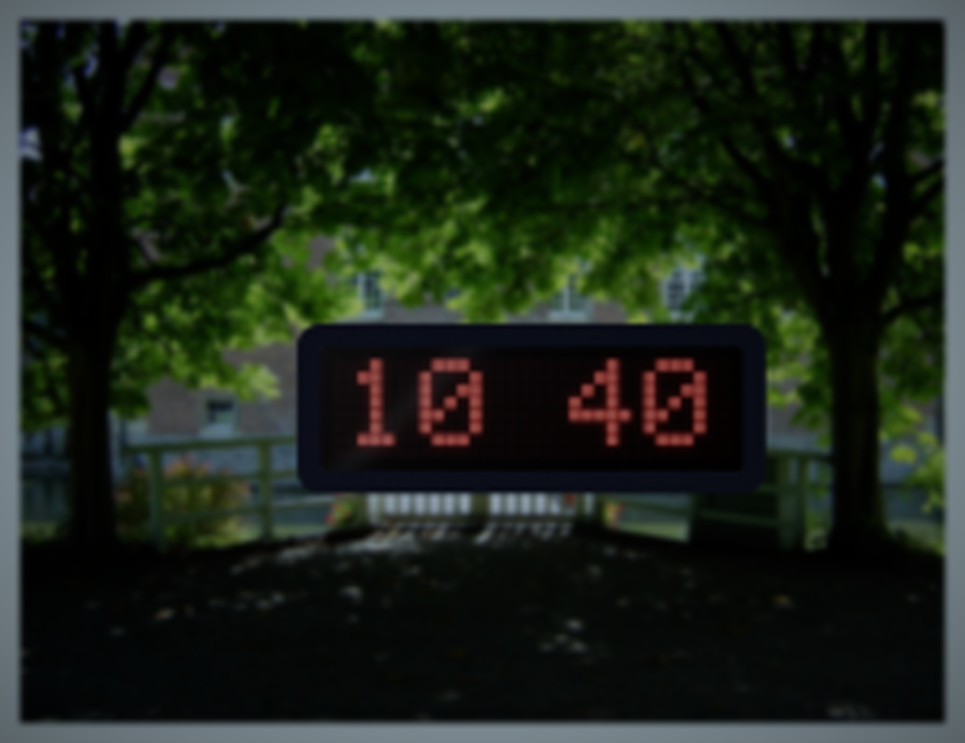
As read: 10:40
